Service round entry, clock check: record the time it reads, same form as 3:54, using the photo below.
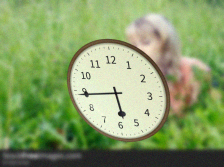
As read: 5:44
